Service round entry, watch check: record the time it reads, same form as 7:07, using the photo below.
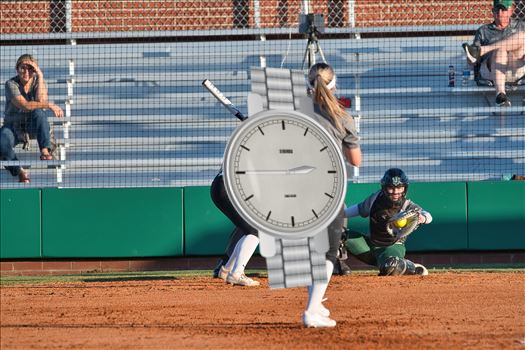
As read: 2:45
